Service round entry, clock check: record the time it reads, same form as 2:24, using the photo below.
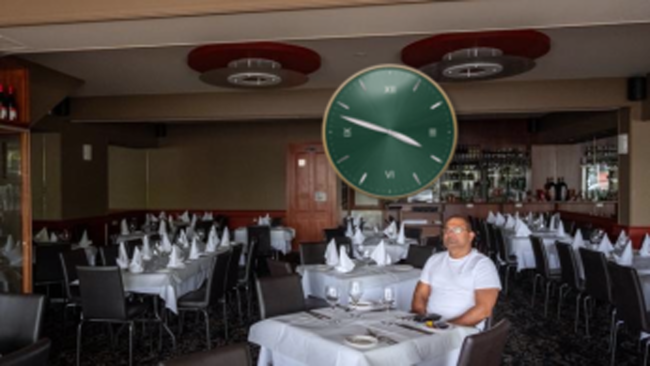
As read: 3:48
